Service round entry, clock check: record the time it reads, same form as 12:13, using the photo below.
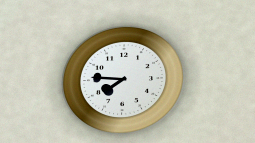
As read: 7:46
